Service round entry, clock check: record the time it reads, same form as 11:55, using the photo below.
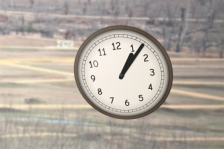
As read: 1:07
